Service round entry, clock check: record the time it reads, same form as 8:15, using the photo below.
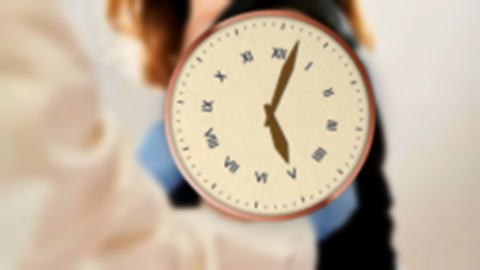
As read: 5:02
